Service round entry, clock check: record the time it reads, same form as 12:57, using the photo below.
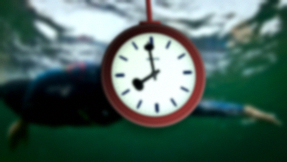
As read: 7:59
